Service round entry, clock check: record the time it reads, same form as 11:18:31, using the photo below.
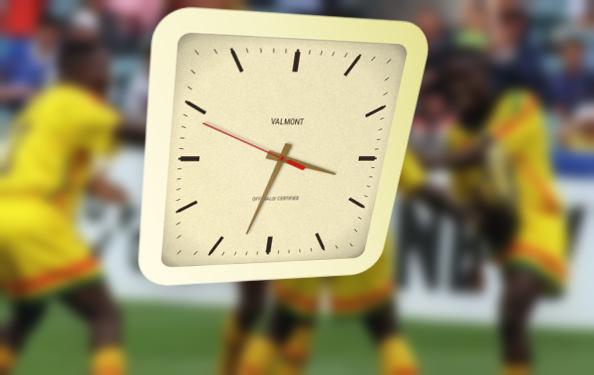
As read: 3:32:49
